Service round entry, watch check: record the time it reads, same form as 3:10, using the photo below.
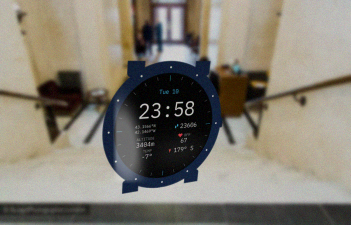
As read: 23:58
